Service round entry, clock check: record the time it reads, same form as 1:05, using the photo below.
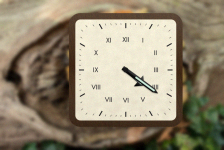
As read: 4:21
